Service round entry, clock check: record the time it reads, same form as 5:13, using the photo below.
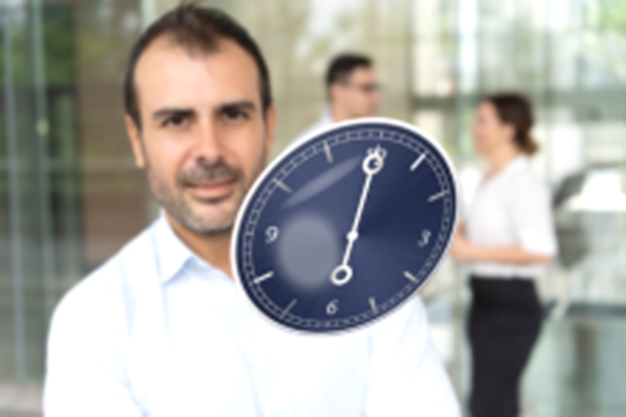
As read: 6:00
